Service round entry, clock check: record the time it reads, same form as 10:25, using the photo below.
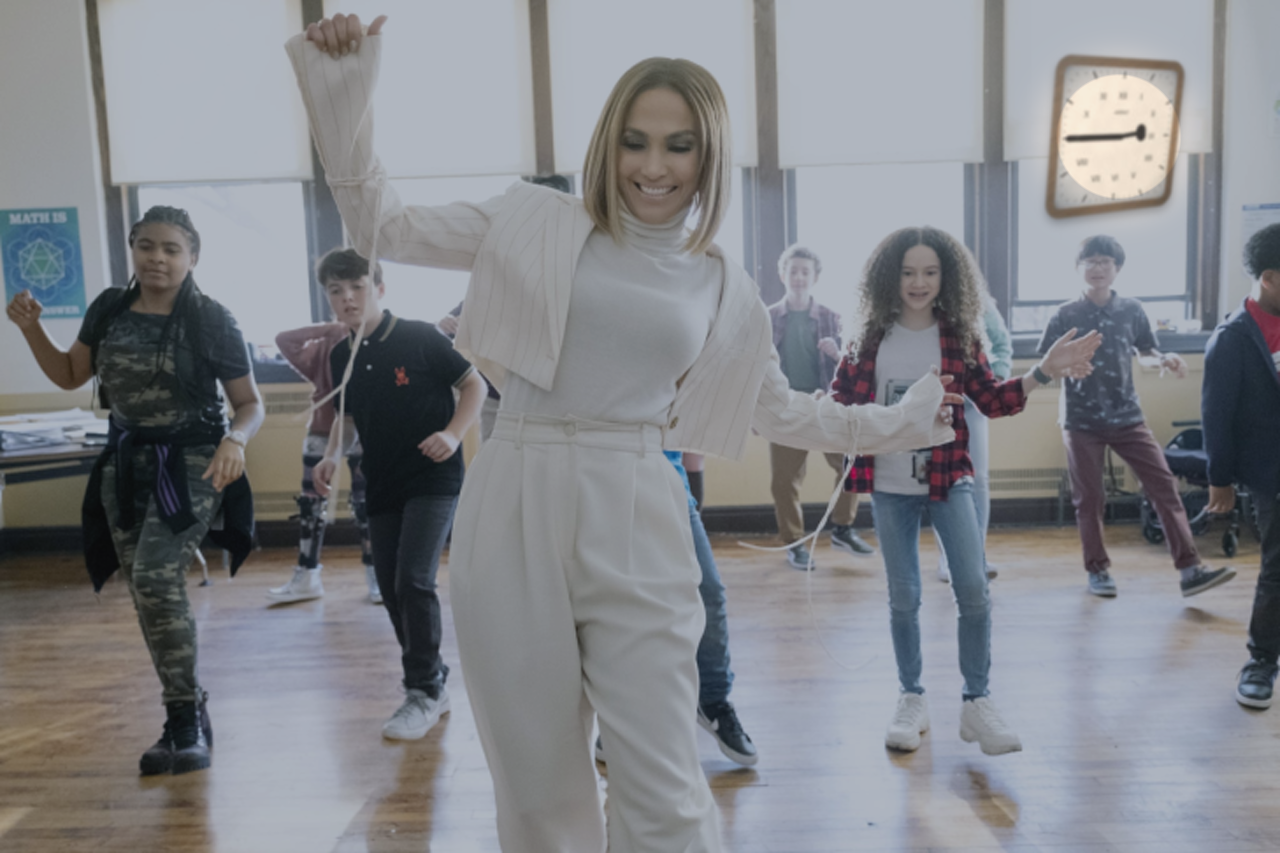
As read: 2:45
